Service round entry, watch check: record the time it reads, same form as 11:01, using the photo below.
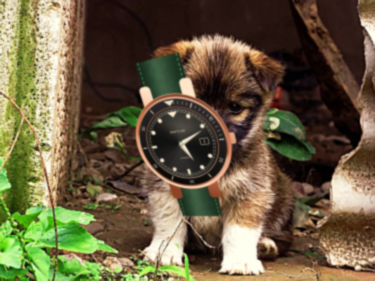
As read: 5:11
